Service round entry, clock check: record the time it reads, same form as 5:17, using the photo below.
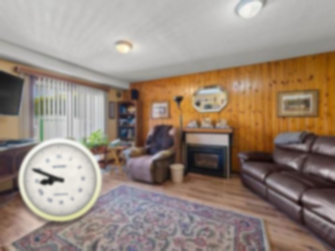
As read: 8:49
